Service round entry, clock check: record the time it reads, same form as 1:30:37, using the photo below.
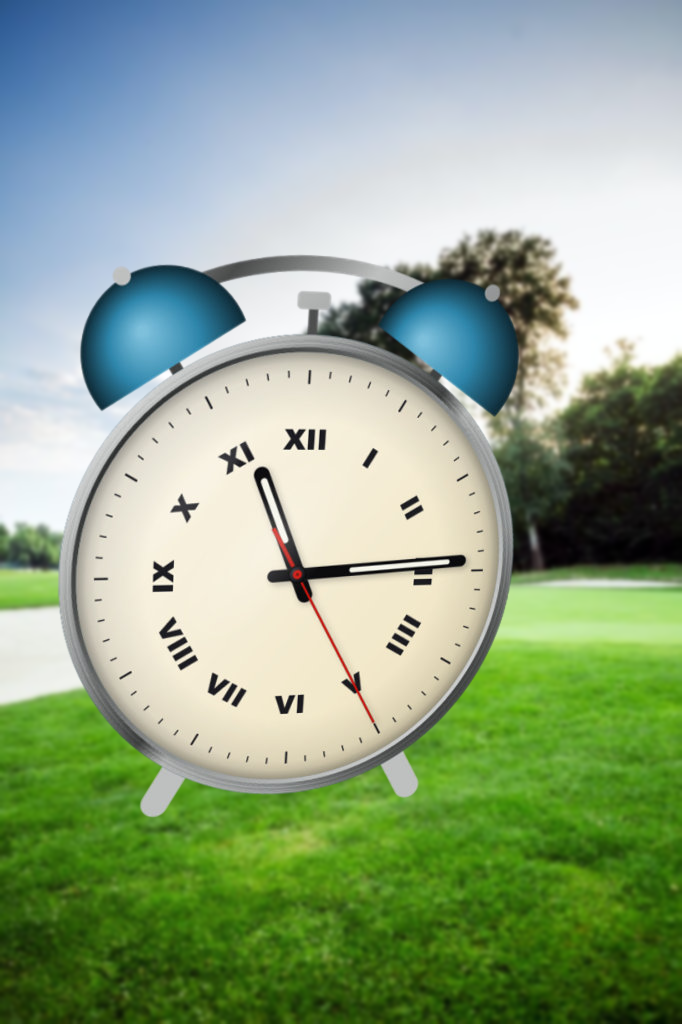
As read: 11:14:25
